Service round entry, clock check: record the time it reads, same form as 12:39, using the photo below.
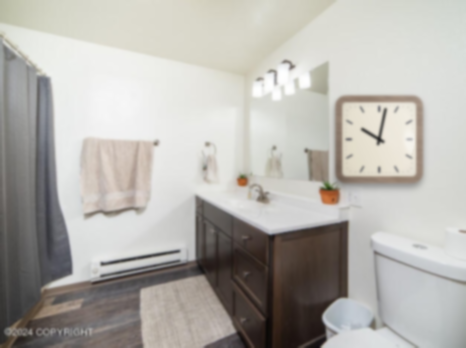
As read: 10:02
